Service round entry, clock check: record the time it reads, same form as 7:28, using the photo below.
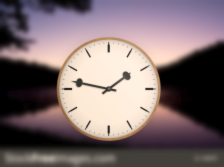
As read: 1:47
